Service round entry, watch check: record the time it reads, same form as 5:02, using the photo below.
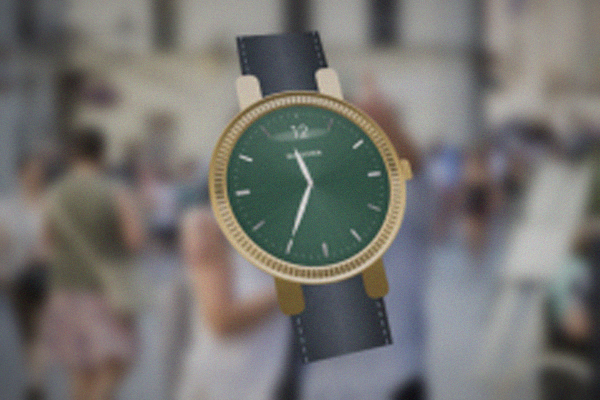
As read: 11:35
